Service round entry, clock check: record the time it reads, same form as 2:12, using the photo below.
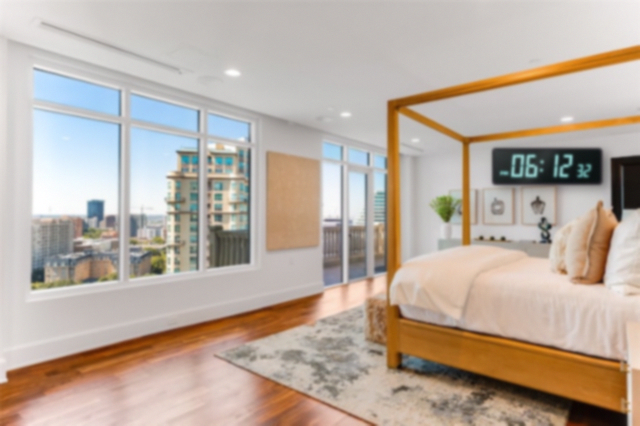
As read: 6:12
